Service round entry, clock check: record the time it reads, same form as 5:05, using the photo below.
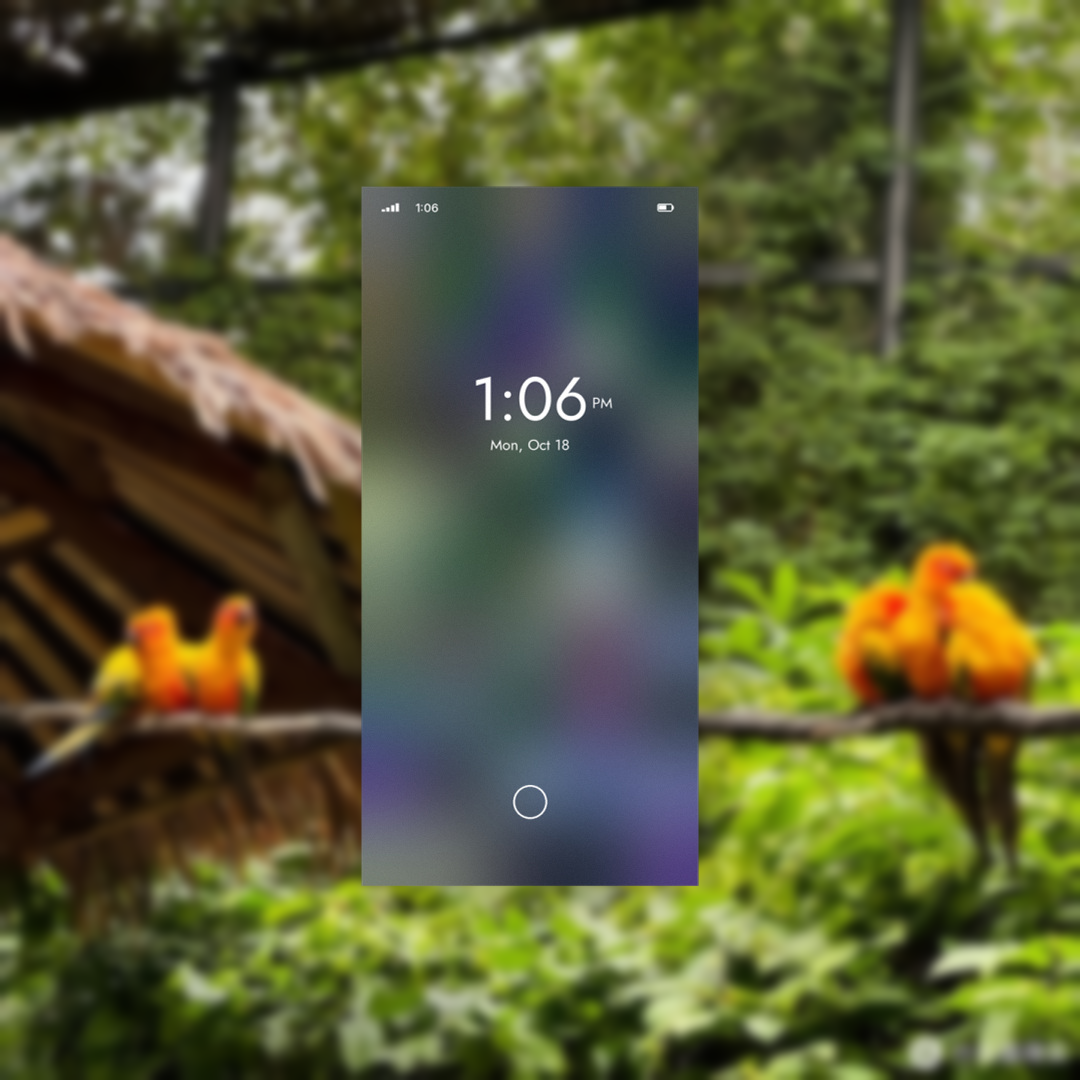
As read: 1:06
